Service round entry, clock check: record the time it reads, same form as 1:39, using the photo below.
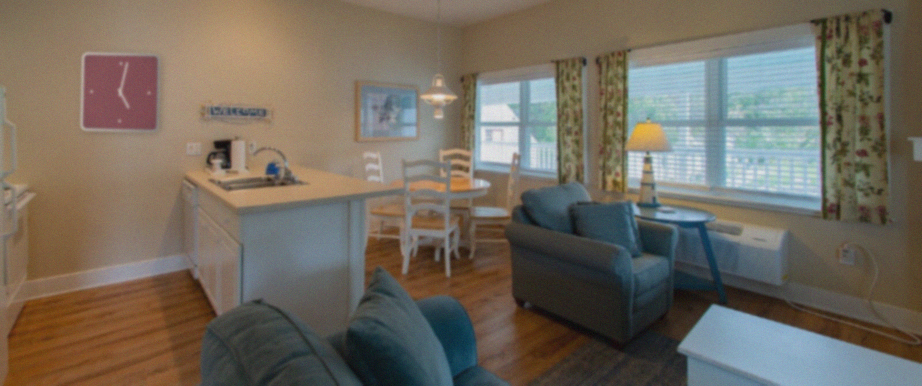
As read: 5:02
